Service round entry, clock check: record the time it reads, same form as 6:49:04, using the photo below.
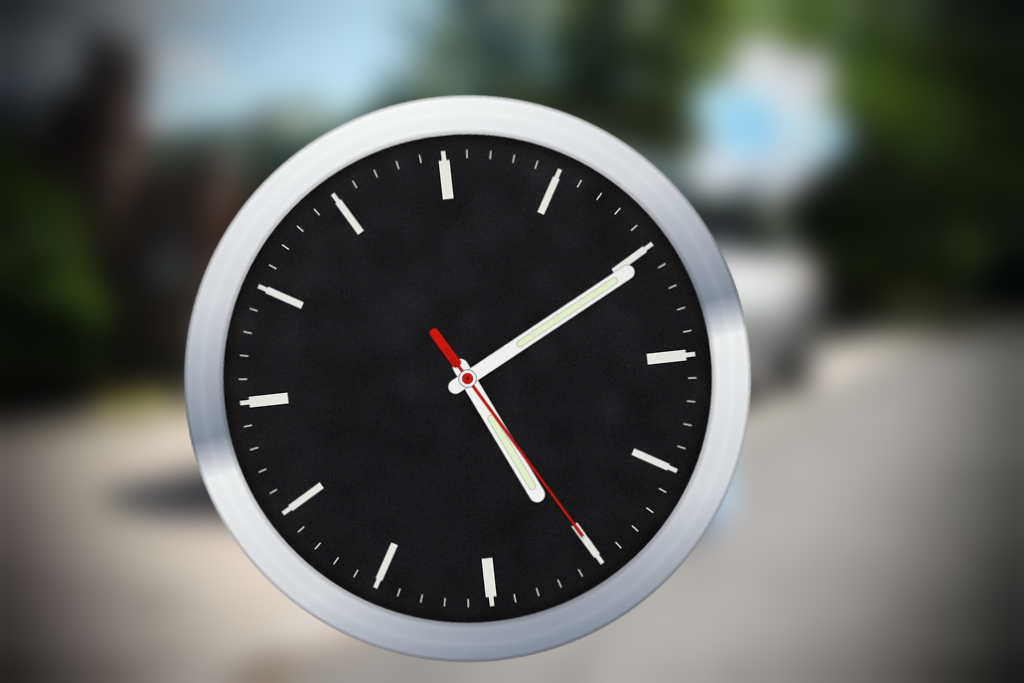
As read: 5:10:25
